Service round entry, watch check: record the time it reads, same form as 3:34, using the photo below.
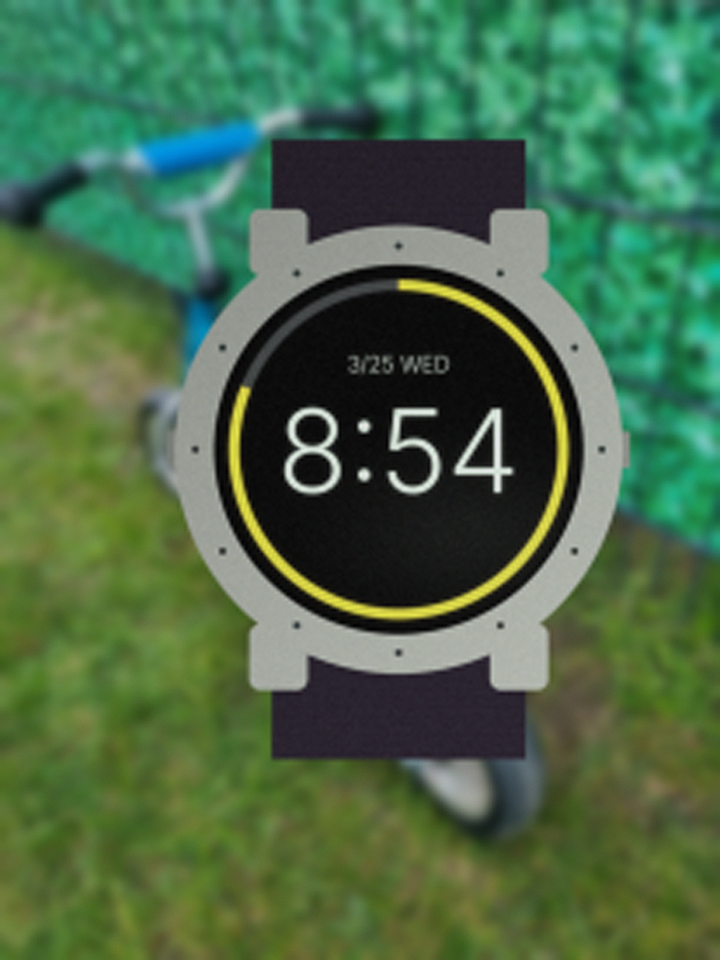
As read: 8:54
